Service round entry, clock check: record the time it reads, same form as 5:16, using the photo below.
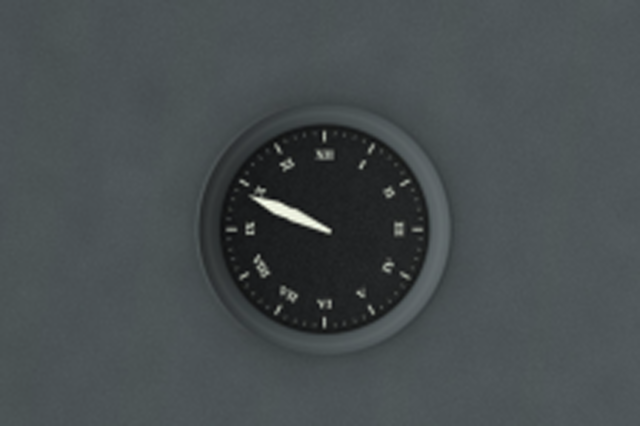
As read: 9:49
